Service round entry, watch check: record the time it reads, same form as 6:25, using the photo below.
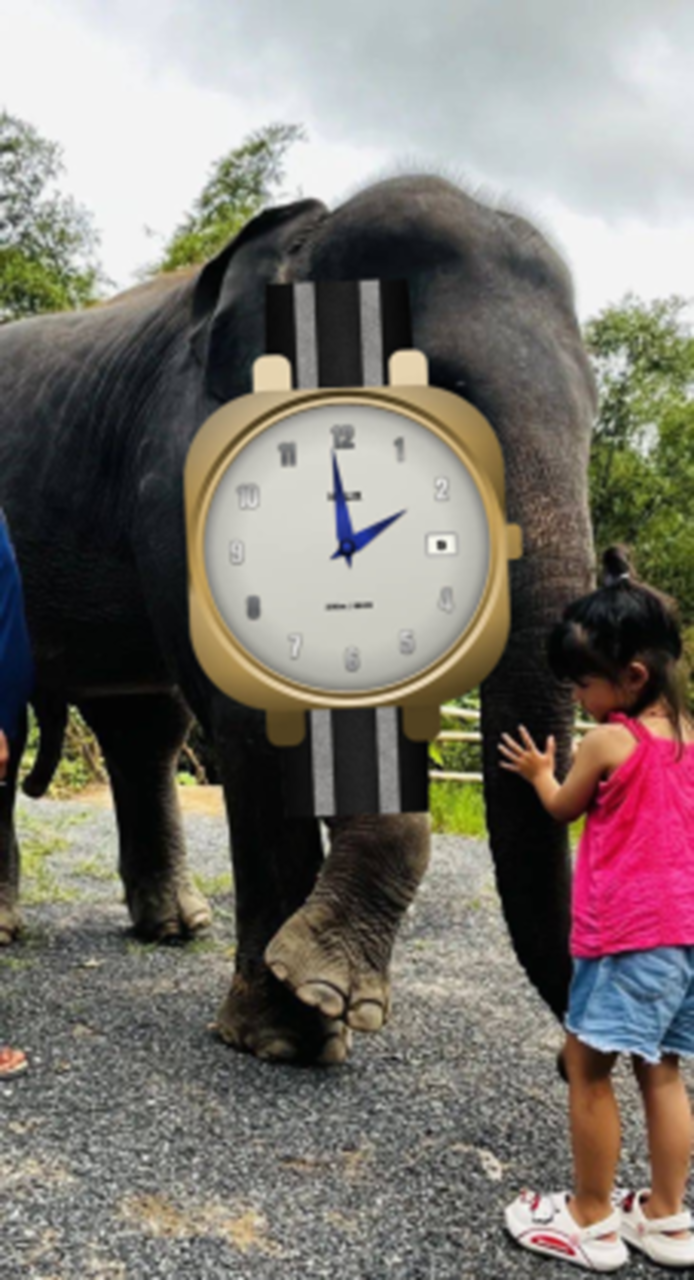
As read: 1:59
